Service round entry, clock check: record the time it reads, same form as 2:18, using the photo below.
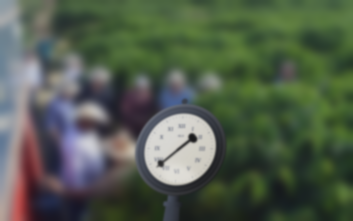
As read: 1:38
